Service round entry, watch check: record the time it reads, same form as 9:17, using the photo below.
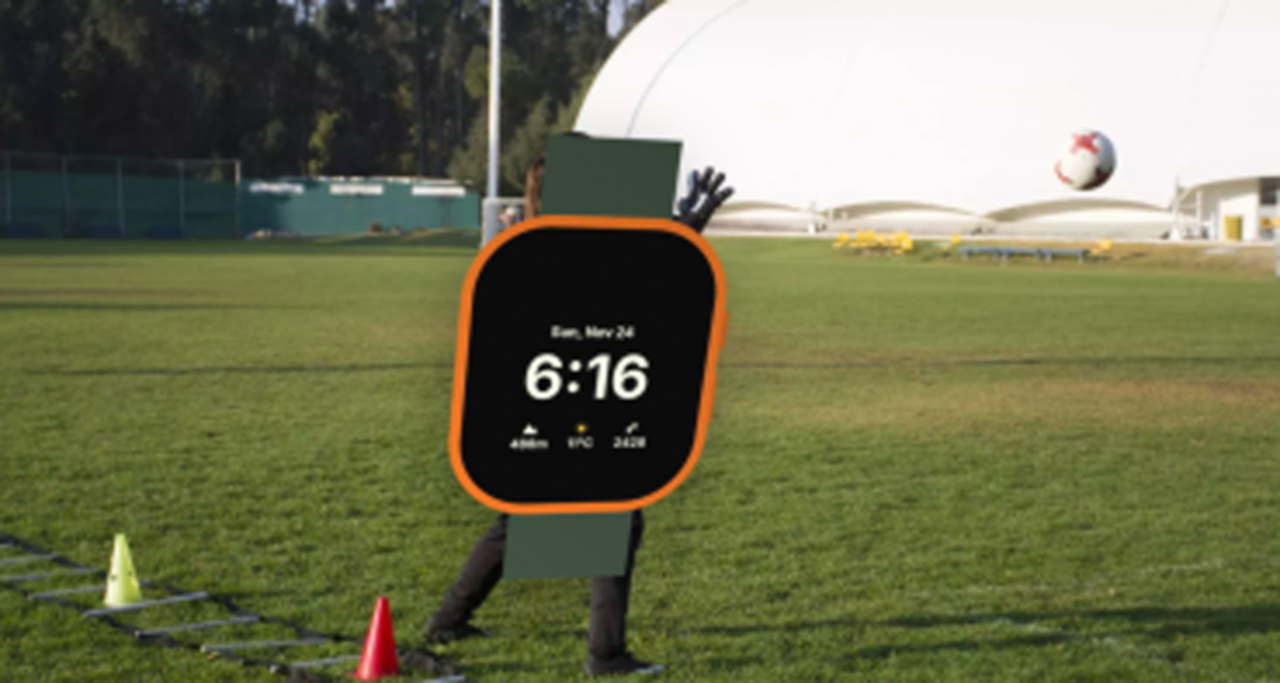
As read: 6:16
